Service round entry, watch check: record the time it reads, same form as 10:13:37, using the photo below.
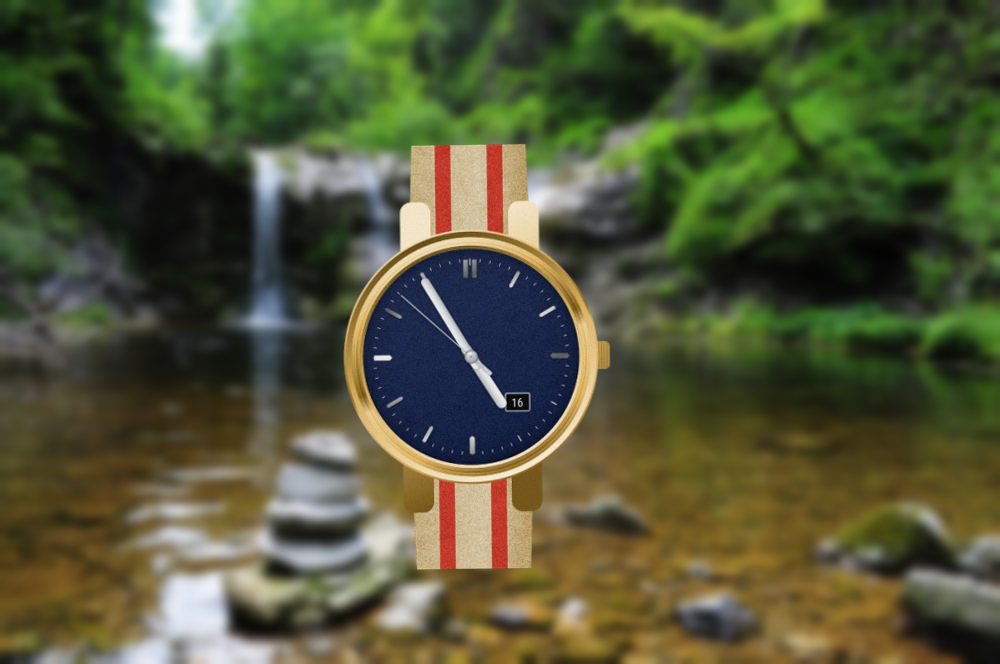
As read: 4:54:52
